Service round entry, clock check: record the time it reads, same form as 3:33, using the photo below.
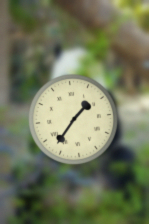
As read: 1:37
